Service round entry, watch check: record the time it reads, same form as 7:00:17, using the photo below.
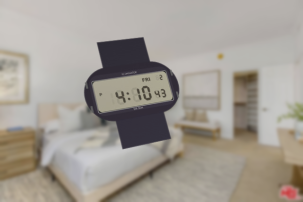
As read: 4:10:43
